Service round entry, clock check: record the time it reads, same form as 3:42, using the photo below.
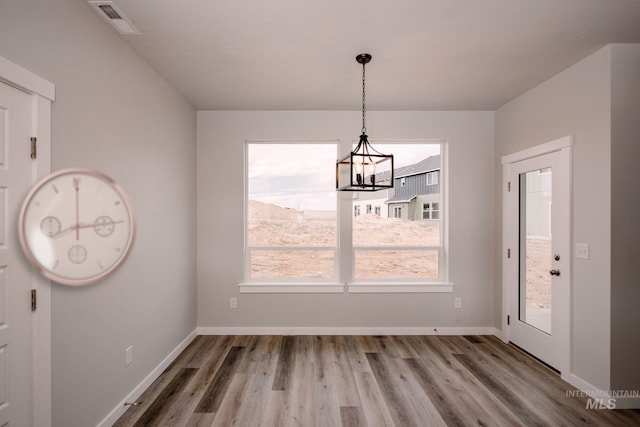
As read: 8:14
